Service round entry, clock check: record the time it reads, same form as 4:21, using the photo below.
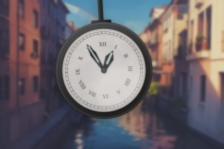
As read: 12:55
